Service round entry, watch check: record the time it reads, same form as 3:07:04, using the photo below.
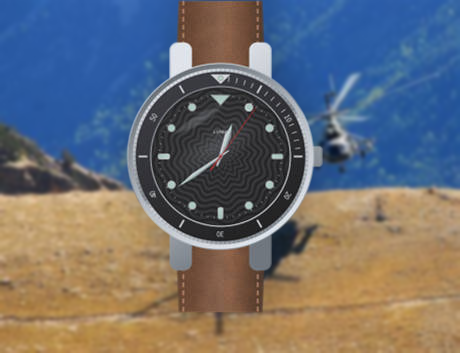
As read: 12:39:06
